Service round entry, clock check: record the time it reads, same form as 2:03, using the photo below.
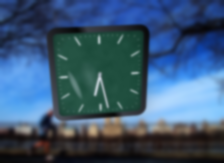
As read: 6:28
